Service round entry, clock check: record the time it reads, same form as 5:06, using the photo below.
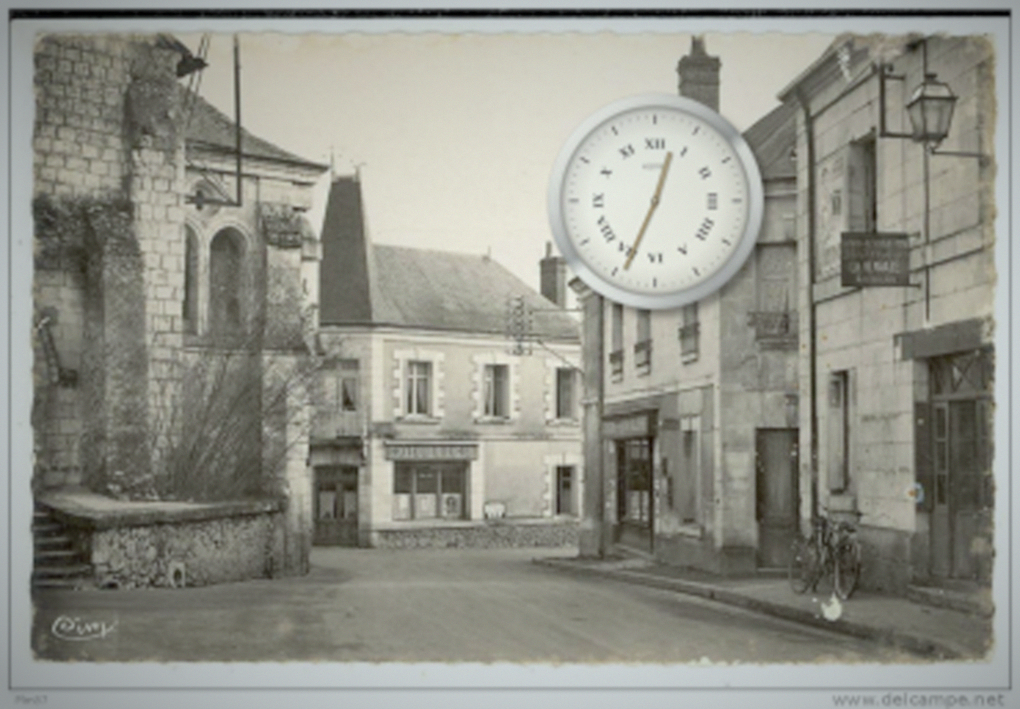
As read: 12:34
